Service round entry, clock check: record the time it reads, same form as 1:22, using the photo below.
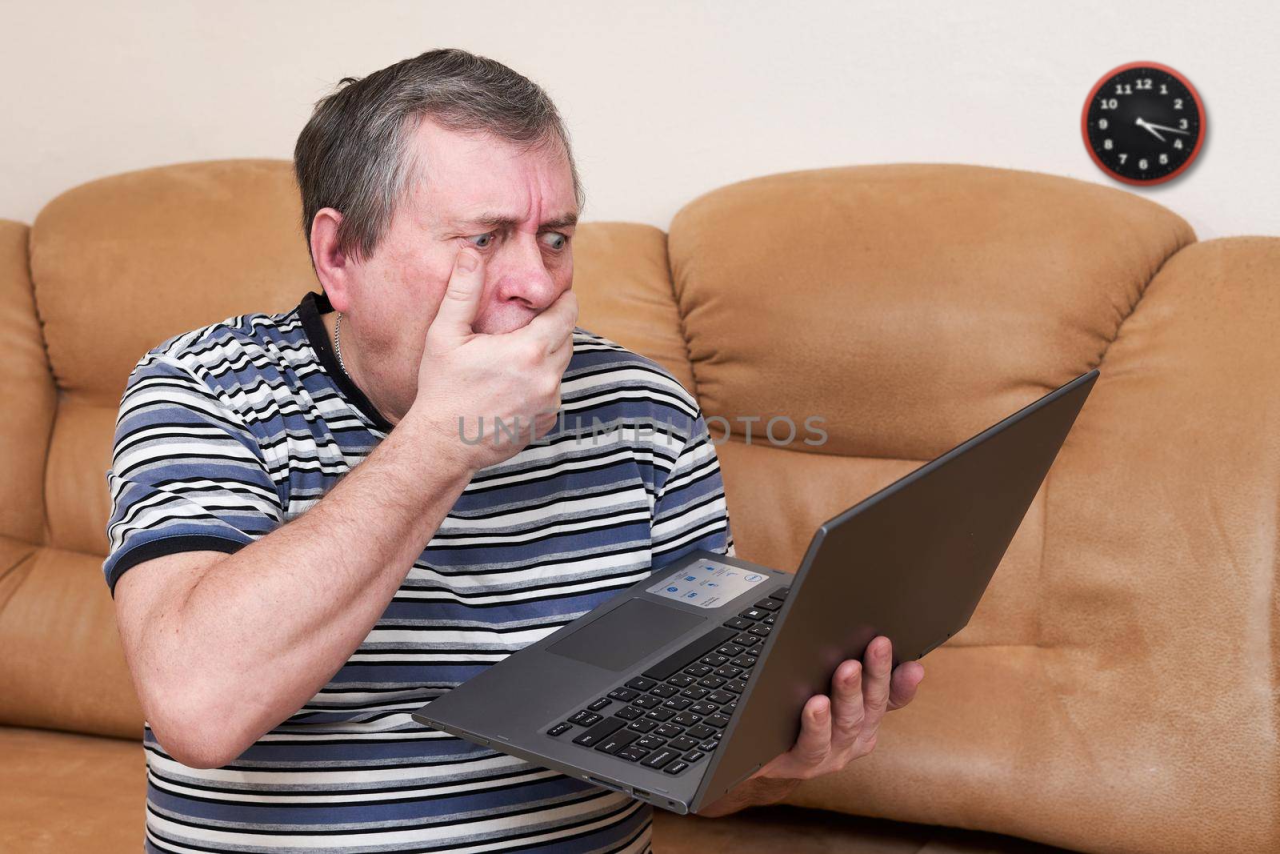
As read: 4:17
